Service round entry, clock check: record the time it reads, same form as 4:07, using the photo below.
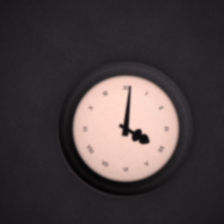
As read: 4:01
